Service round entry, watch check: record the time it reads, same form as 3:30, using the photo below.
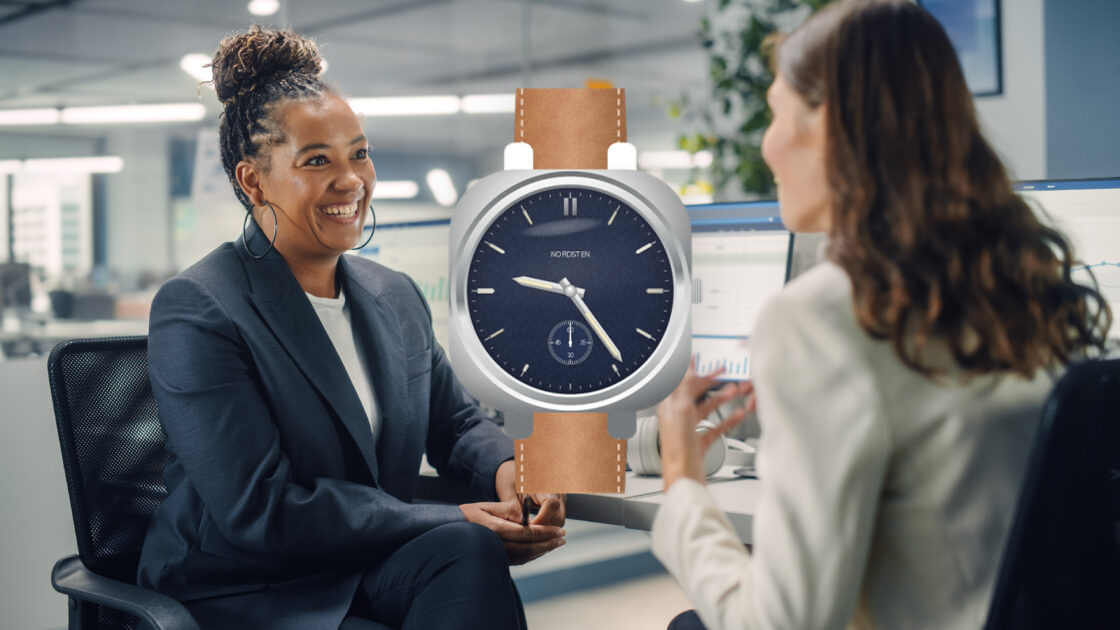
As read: 9:24
